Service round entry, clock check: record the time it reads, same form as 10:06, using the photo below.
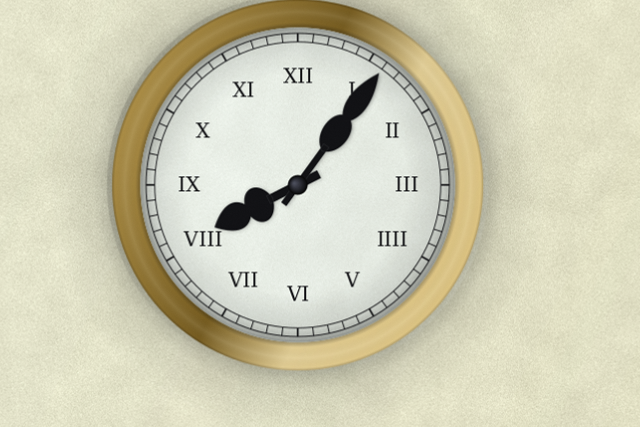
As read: 8:06
